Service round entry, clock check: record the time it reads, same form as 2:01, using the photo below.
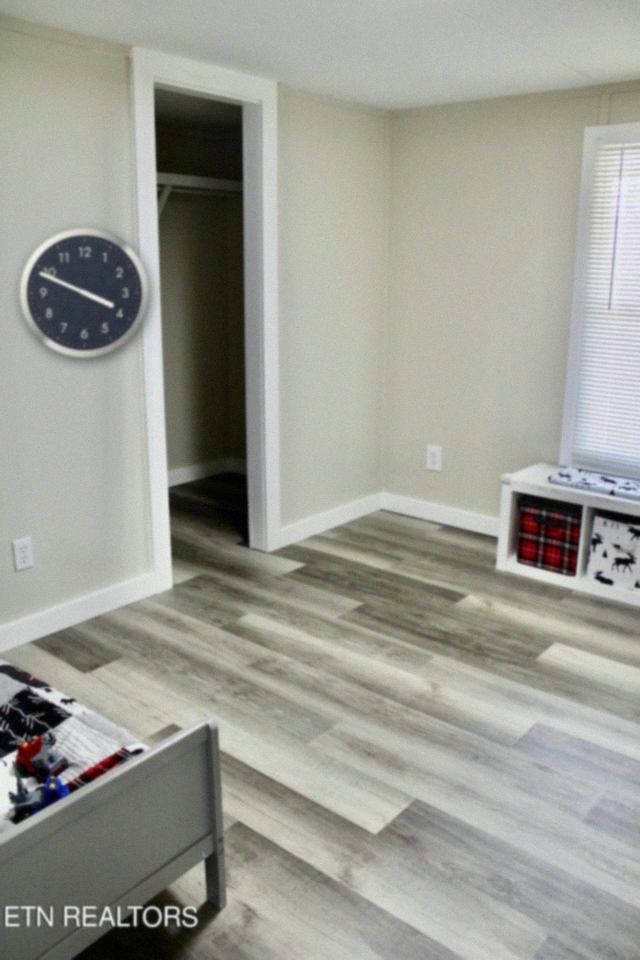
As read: 3:49
